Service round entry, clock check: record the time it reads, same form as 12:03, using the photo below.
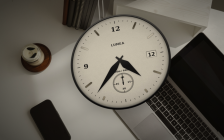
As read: 4:37
